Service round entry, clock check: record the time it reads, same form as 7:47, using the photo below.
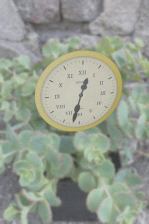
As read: 12:32
